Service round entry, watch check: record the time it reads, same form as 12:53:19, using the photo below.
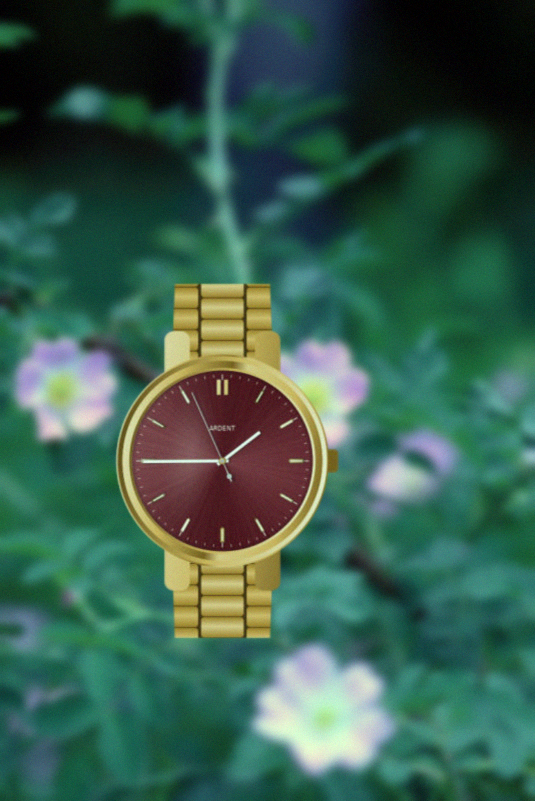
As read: 1:44:56
